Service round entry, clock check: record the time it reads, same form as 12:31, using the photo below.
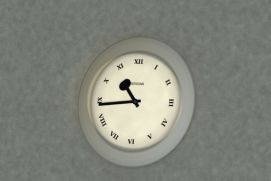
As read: 10:44
